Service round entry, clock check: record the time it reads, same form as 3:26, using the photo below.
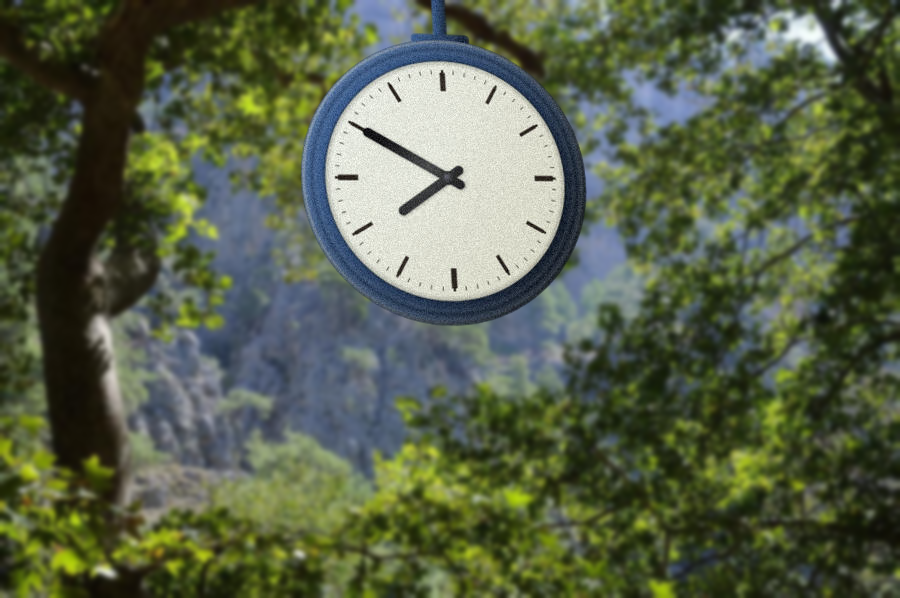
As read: 7:50
